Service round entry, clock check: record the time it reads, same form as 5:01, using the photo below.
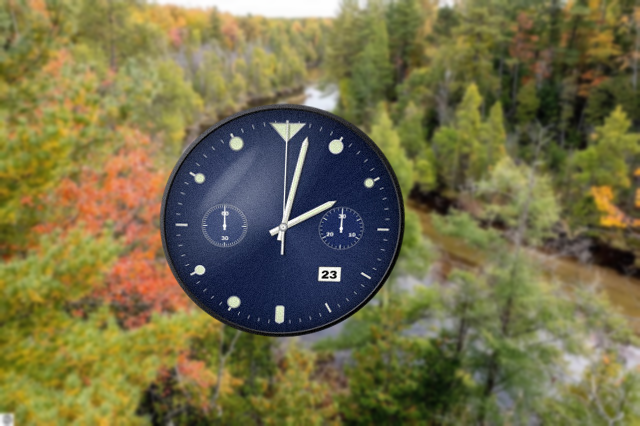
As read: 2:02
